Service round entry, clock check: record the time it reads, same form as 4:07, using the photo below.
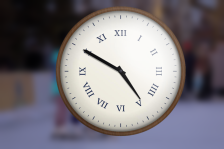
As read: 4:50
